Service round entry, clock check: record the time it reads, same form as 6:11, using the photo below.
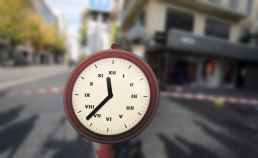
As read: 11:37
